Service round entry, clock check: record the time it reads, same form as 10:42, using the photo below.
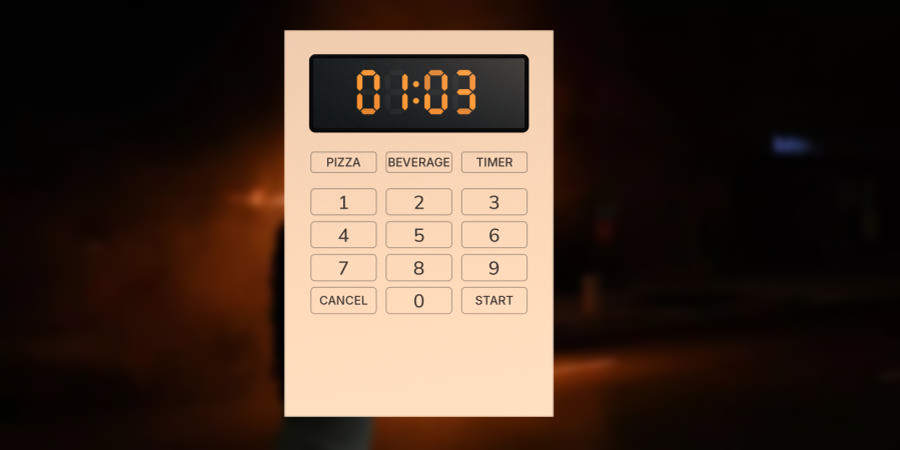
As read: 1:03
